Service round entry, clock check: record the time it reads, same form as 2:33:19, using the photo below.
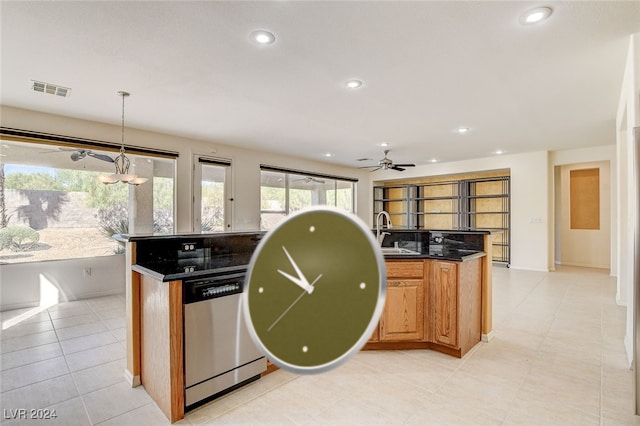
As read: 9:53:38
